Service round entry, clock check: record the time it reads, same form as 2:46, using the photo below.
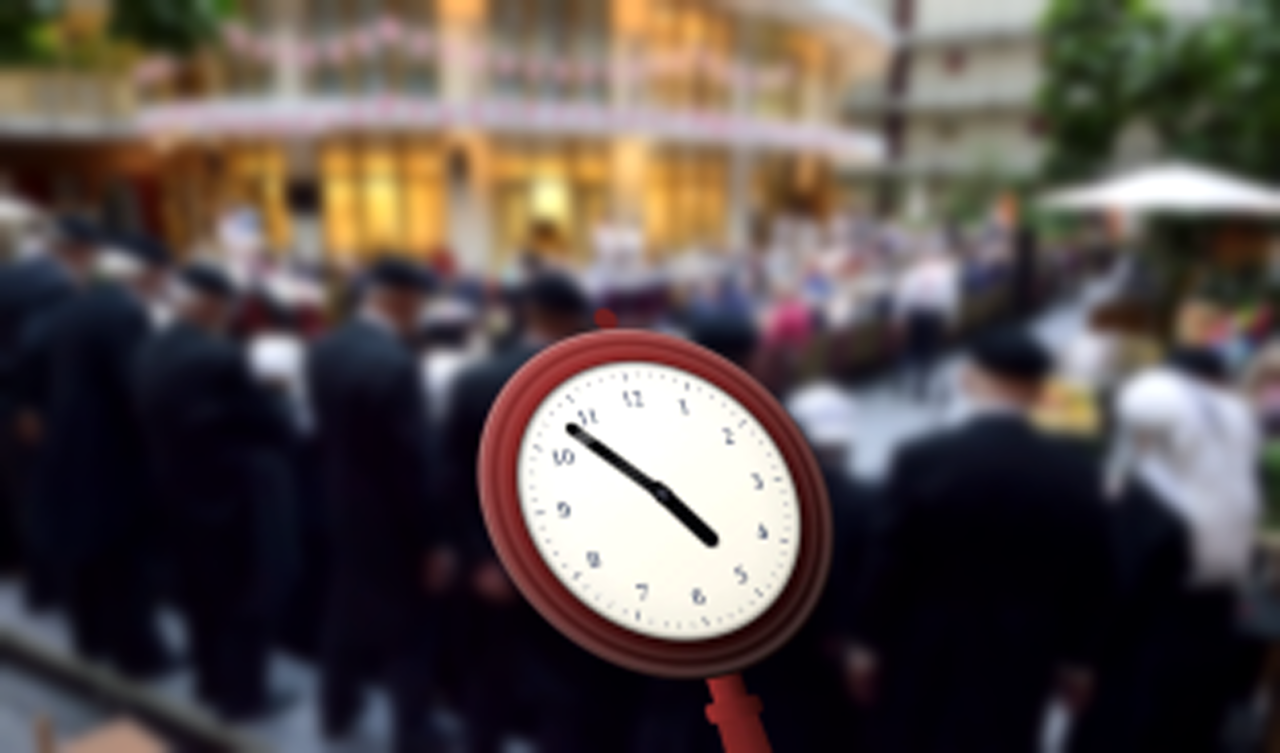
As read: 4:53
